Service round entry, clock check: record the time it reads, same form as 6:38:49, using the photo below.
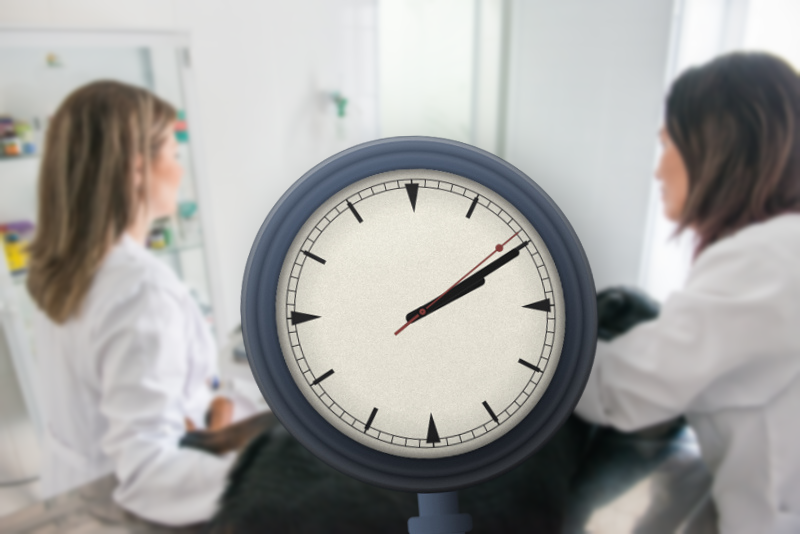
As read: 2:10:09
